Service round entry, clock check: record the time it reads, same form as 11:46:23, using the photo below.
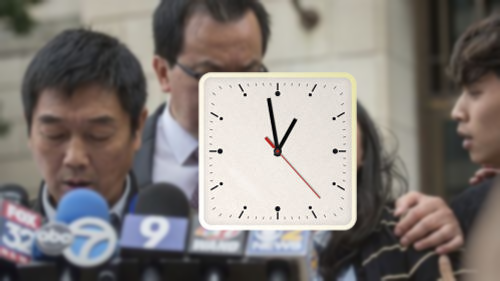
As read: 12:58:23
